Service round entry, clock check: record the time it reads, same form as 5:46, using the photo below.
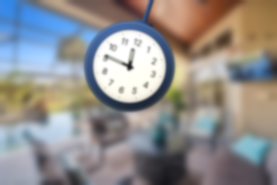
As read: 11:46
